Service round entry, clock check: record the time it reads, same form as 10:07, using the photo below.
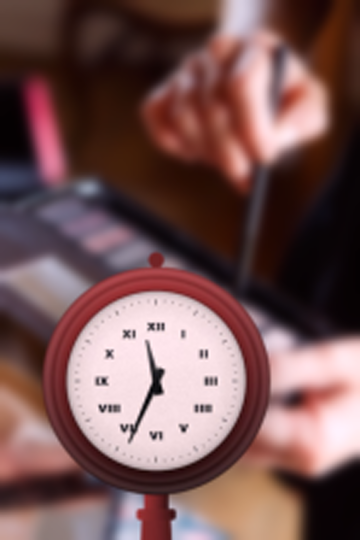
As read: 11:34
